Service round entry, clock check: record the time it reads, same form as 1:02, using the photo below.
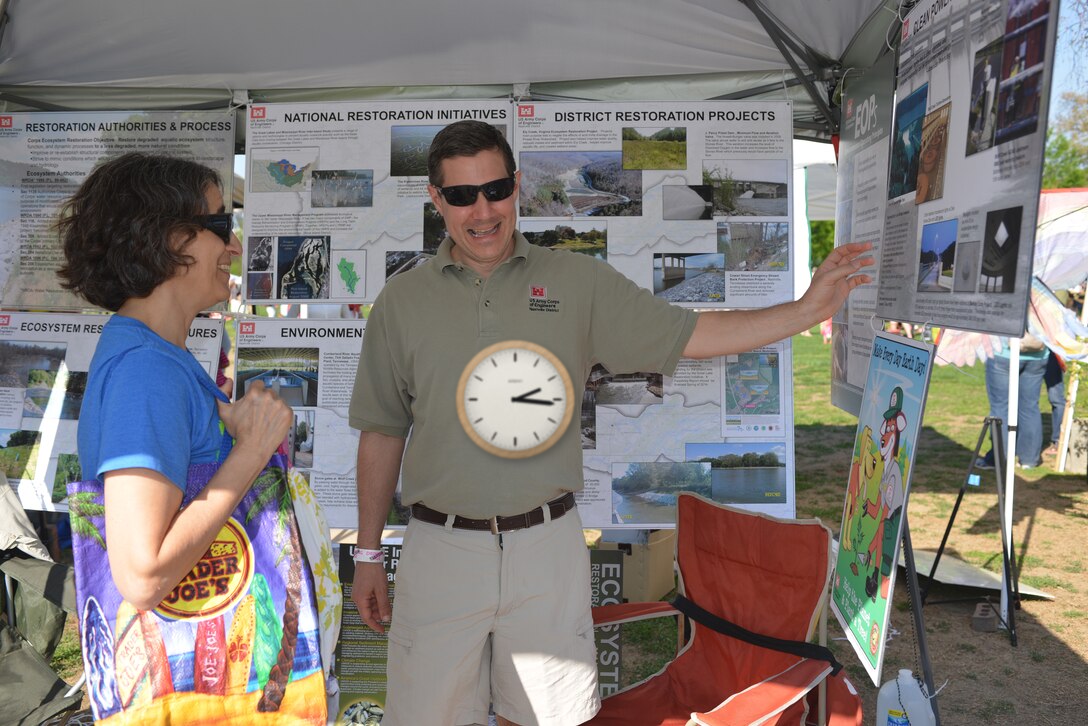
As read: 2:16
